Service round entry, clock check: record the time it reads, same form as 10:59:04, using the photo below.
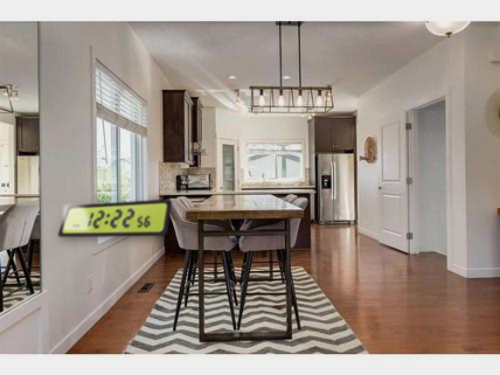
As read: 12:22:56
